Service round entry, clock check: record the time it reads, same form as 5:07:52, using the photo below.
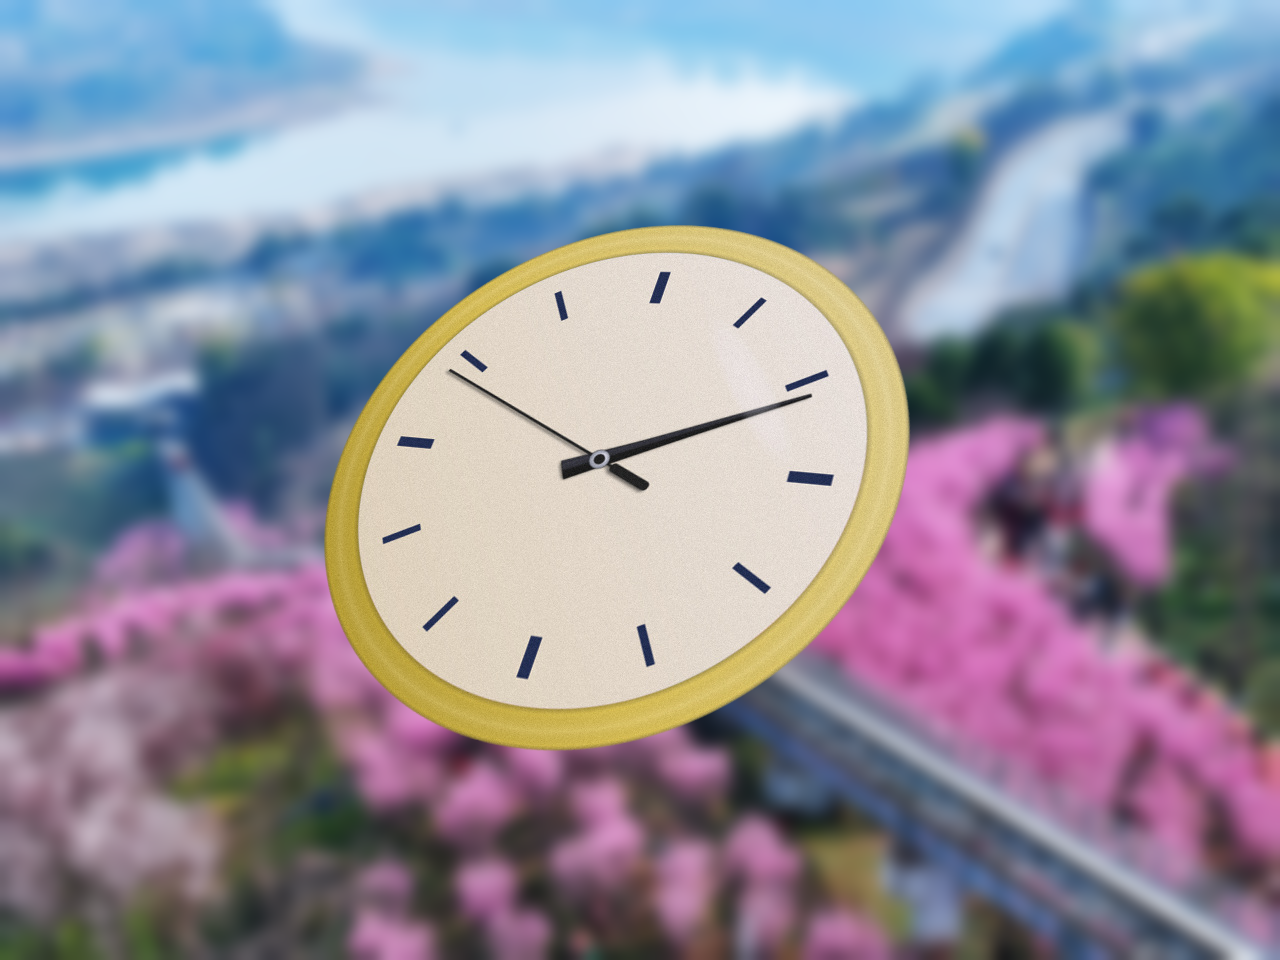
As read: 2:10:49
